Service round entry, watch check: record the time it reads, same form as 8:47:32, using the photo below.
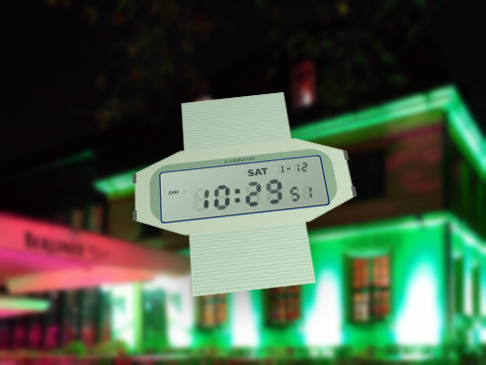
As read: 10:29:51
